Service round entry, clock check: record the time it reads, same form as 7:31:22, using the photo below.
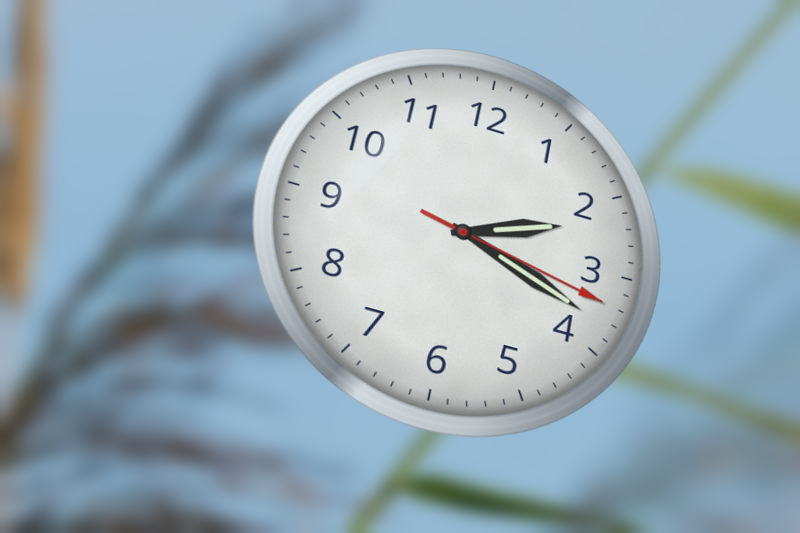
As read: 2:18:17
